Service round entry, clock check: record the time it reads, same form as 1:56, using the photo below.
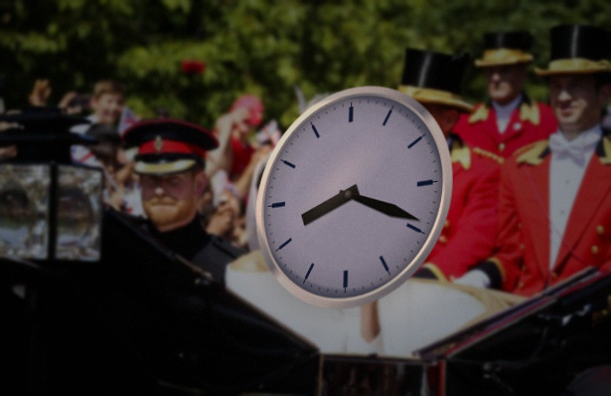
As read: 8:19
